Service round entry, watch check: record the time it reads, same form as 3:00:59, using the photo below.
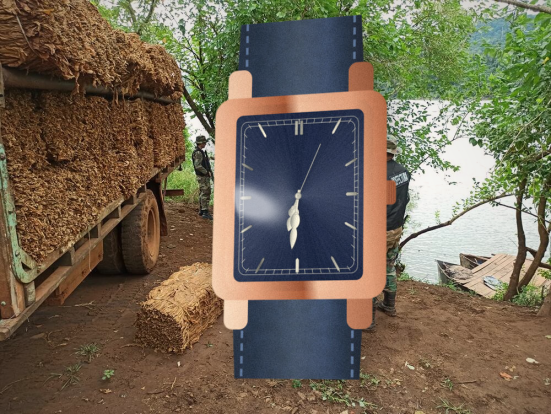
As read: 6:31:04
